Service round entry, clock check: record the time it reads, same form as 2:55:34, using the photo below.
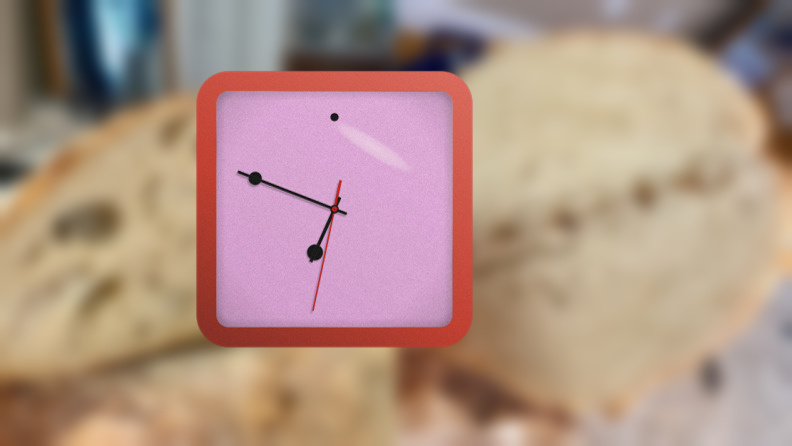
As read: 6:48:32
